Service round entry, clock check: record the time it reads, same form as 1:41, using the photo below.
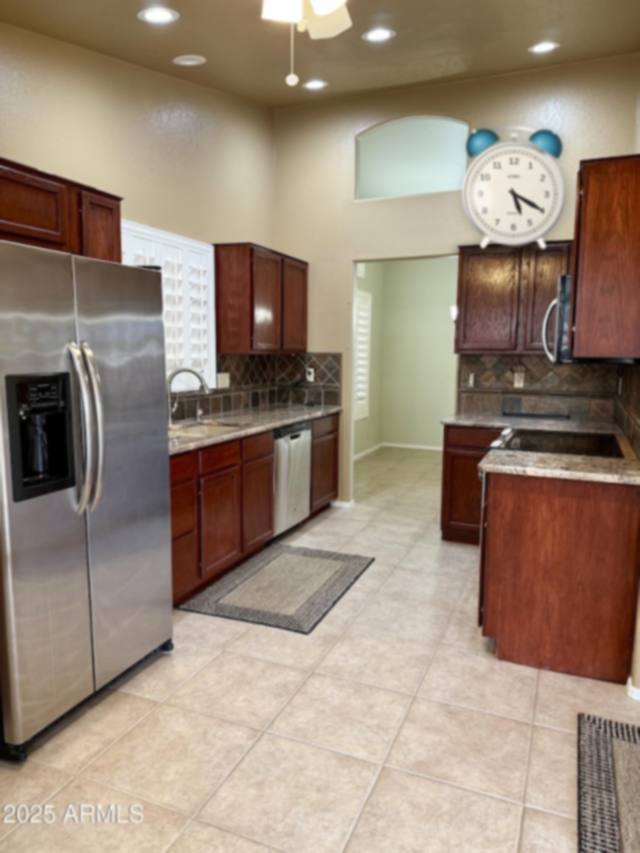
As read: 5:20
